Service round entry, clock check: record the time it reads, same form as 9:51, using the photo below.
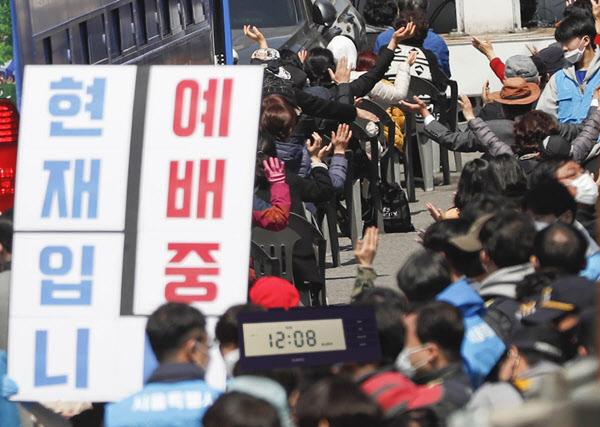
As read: 12:08
